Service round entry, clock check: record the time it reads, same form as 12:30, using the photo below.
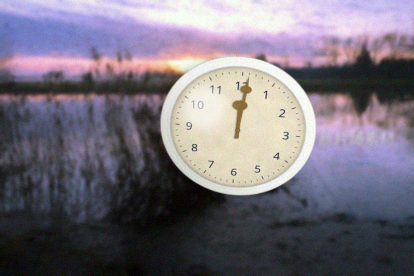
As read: 12:01
